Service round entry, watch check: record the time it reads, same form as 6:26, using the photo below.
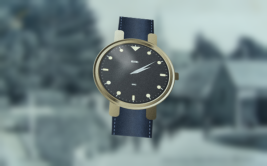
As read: 2:09
